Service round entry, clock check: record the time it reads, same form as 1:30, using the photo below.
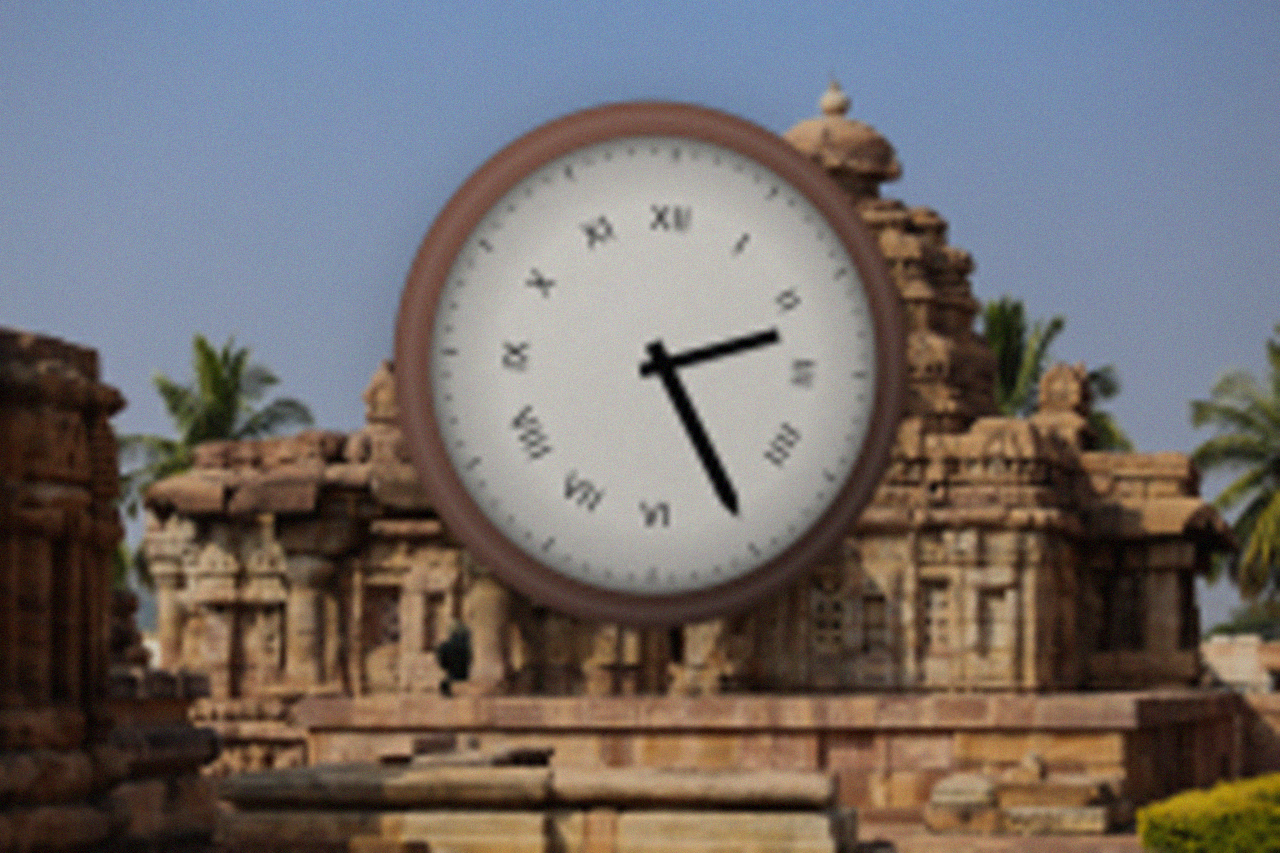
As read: 2:25
